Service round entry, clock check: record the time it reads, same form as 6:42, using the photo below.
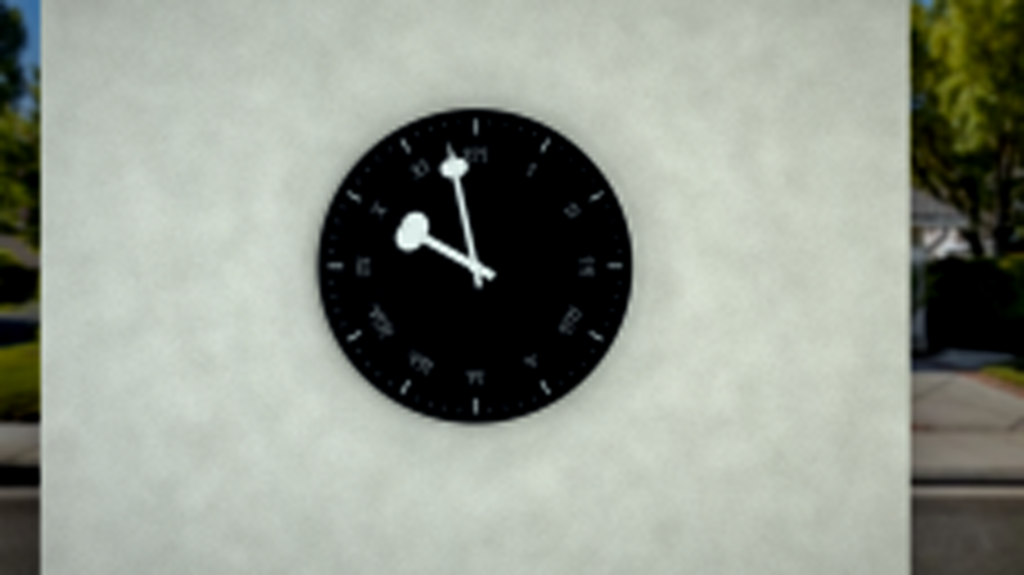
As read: 9:58
